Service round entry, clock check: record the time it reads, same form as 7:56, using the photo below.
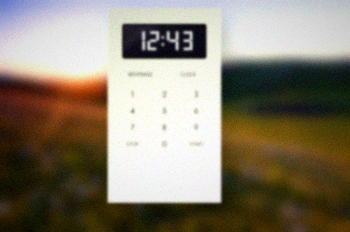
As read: 12:43
